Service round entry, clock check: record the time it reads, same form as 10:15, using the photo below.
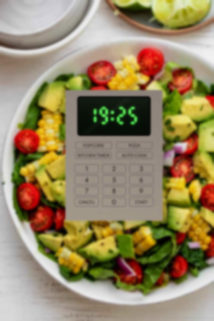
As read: 19:25
